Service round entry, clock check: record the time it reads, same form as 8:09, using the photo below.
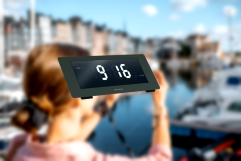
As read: 9:16
